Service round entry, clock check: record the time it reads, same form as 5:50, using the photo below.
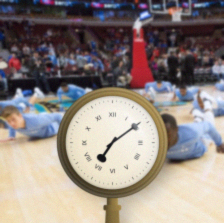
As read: 7:09
